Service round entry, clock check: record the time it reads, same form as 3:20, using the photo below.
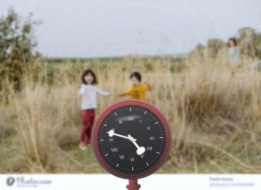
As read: 4:48
